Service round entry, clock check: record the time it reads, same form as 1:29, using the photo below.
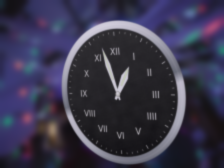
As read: 12:57
